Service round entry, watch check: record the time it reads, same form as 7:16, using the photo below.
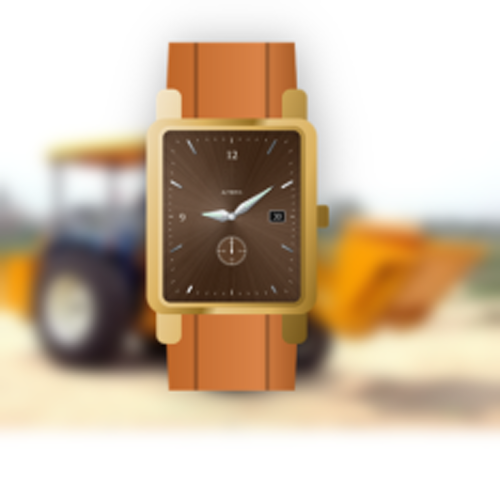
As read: 9:09
